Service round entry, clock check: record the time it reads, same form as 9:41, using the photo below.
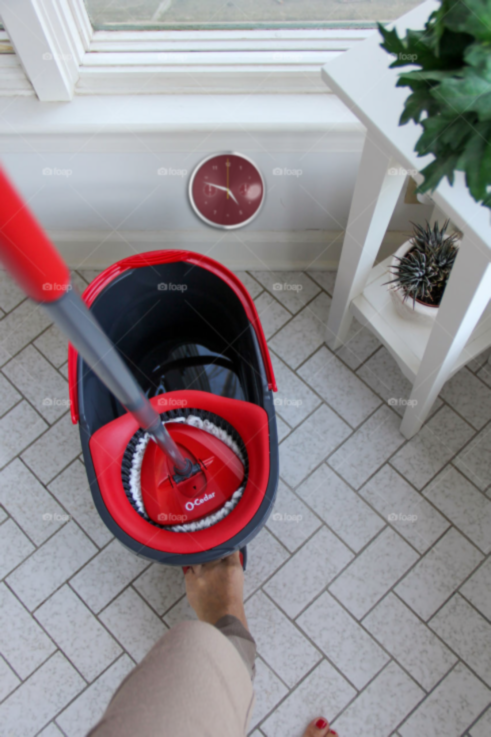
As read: 4:48
